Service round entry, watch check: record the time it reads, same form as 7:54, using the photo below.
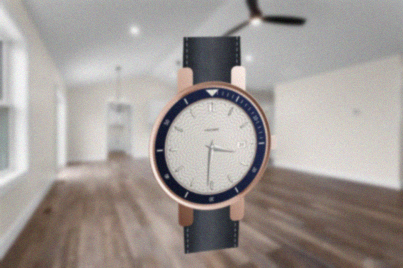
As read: 3:31
